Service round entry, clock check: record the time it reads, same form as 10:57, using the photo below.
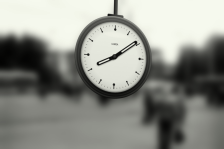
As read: 8:09
